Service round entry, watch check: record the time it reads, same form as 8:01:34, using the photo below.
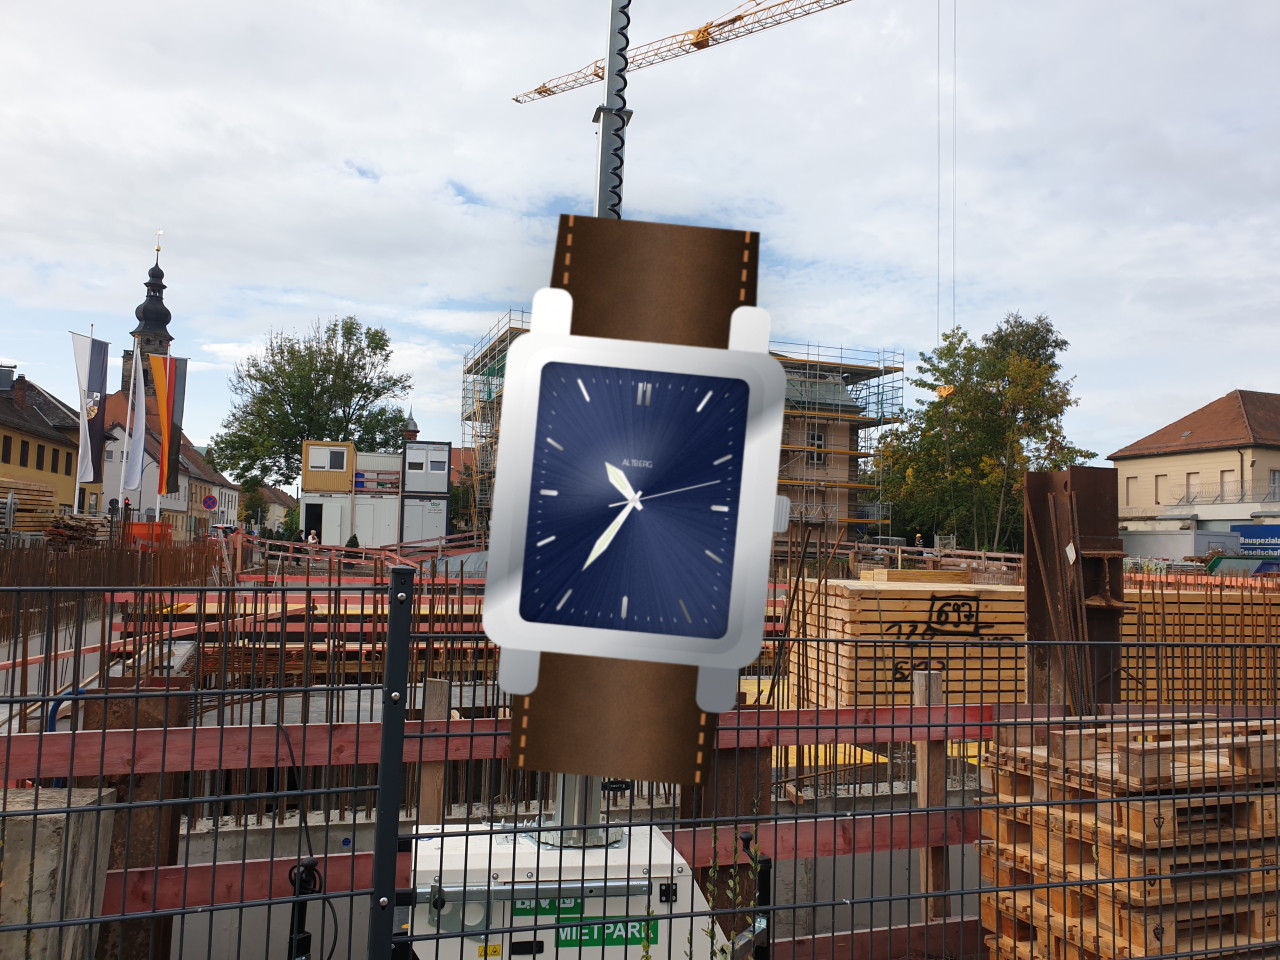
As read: 10:35:12
